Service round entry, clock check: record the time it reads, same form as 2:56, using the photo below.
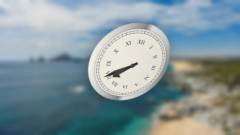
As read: 7:40
